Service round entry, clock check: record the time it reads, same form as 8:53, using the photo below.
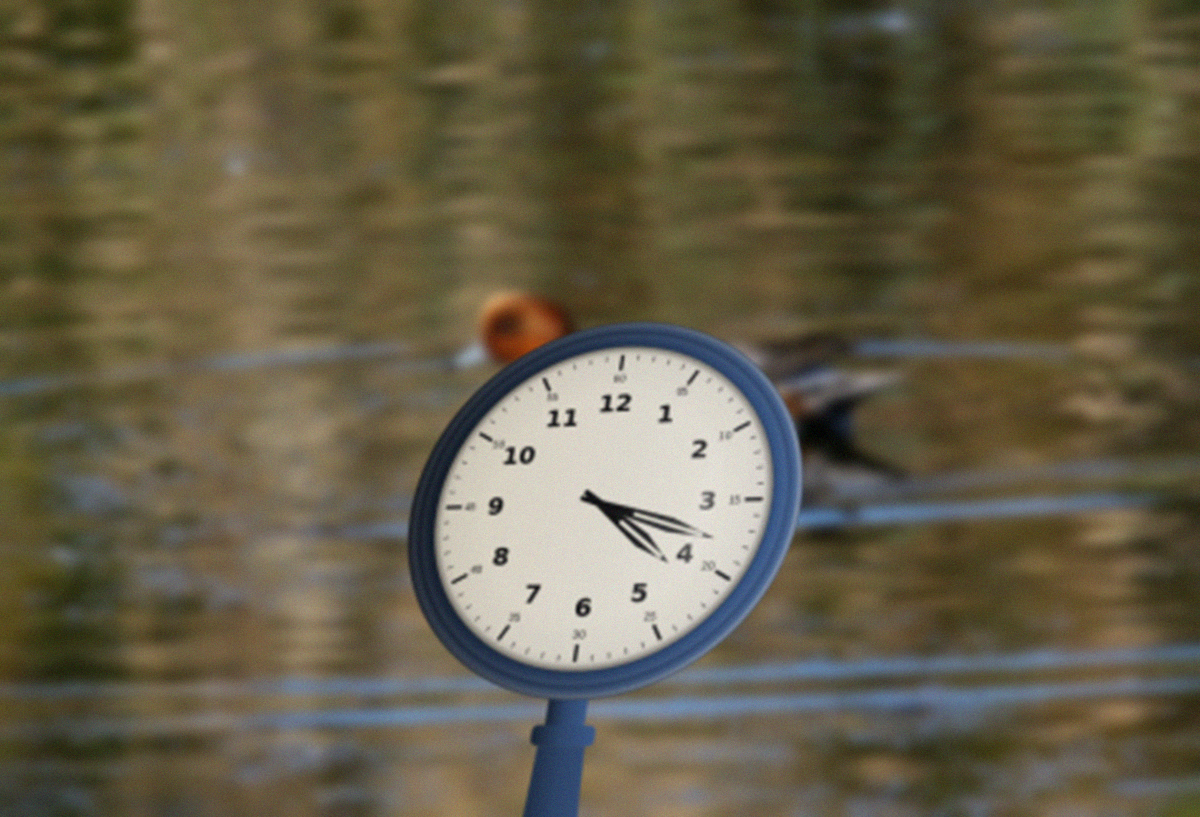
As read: 4:18
